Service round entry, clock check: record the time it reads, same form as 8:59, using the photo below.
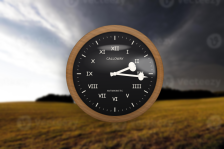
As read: 2:16
